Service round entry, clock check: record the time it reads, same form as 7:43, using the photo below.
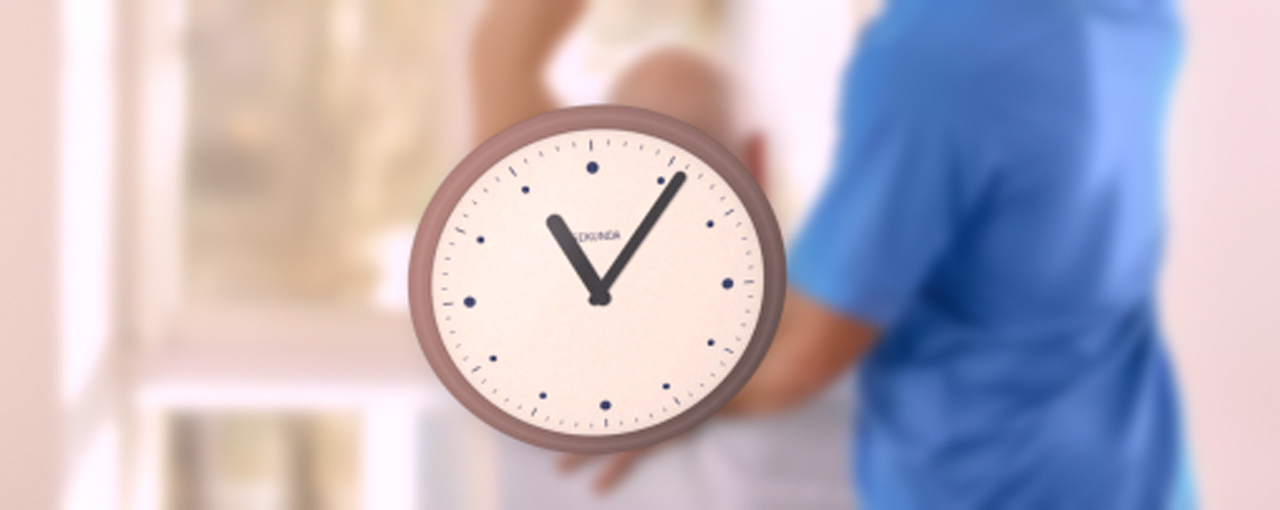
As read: 11:06
